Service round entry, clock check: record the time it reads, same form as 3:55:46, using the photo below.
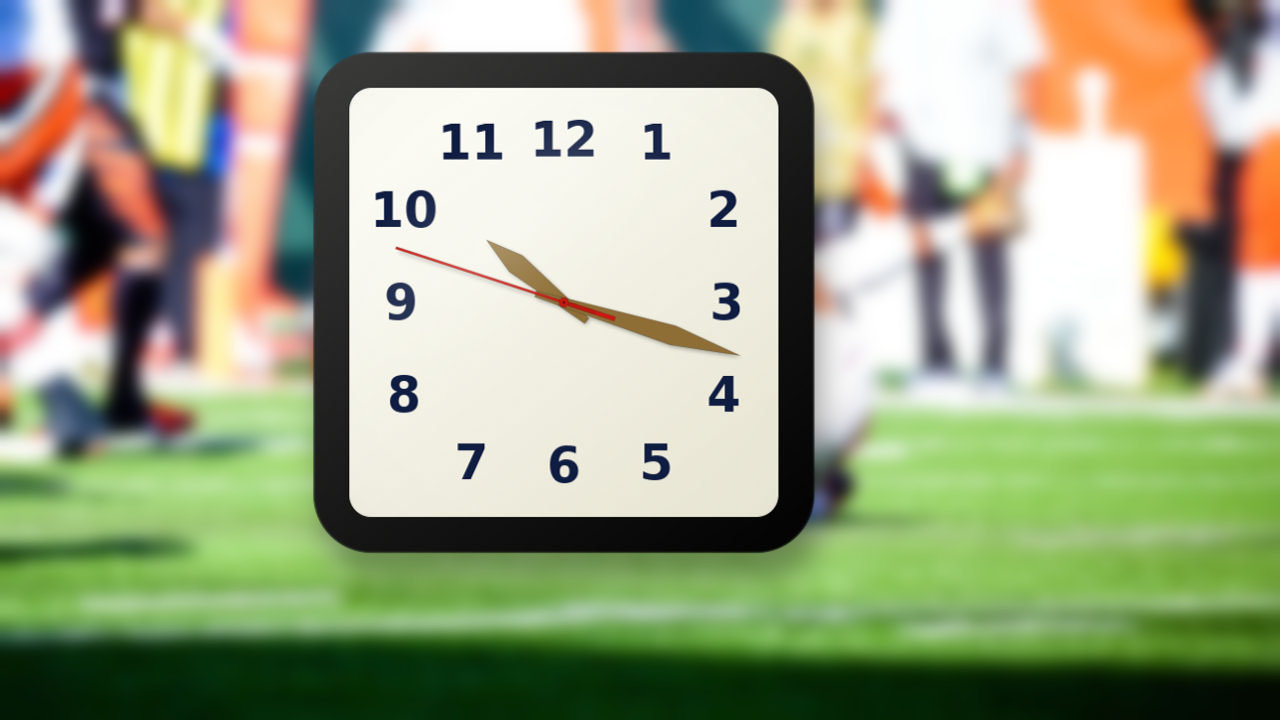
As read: 10:17:48
